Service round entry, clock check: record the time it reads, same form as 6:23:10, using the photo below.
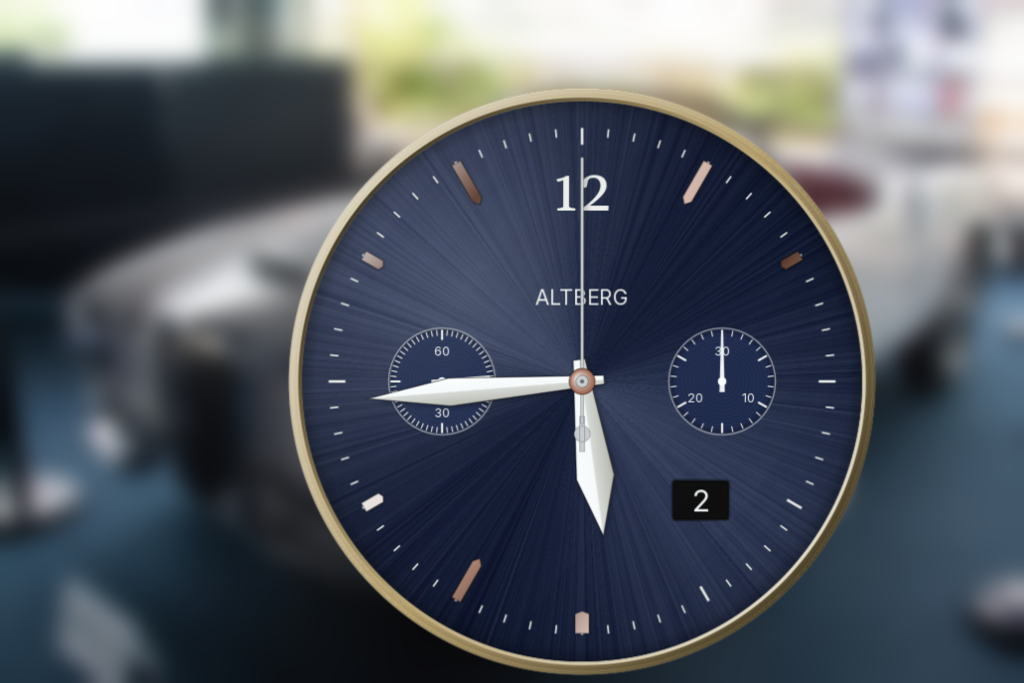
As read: 5:44:14
